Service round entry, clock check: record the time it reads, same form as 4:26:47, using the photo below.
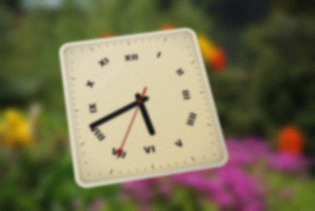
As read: 5:41:35
